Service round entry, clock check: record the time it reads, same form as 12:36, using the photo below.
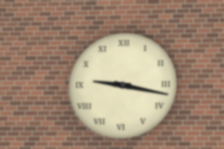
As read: 9:17
